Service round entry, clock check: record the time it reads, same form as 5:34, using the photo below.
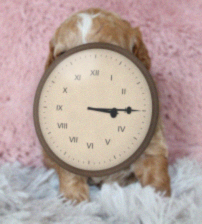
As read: 3:15
